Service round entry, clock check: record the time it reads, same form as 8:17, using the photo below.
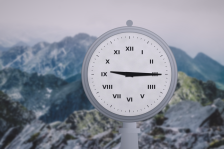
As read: 9:15
